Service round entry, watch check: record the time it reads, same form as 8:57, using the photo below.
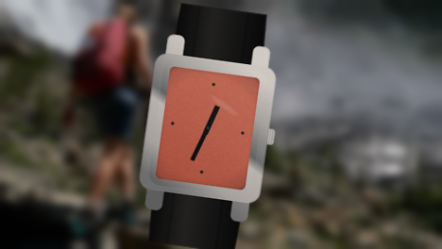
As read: 12:33
